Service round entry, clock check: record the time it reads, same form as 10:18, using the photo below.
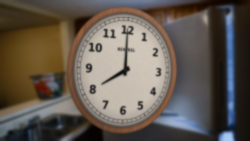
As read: 8:00
